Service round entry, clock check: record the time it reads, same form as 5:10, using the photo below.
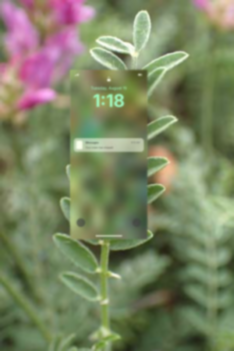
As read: 1:18
